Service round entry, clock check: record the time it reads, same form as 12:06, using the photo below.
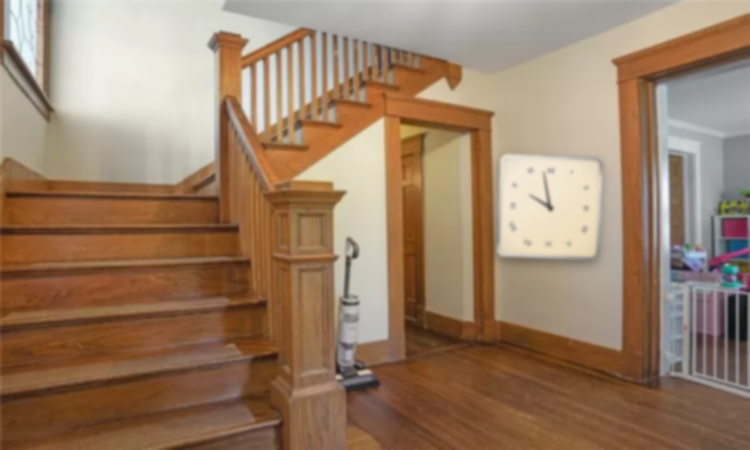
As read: 9:58
